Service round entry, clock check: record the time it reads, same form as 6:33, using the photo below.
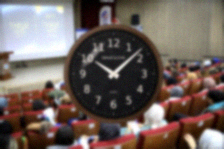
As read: 10:08
